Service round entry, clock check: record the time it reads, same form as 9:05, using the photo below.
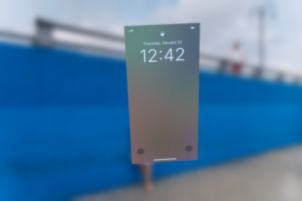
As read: 12:42
